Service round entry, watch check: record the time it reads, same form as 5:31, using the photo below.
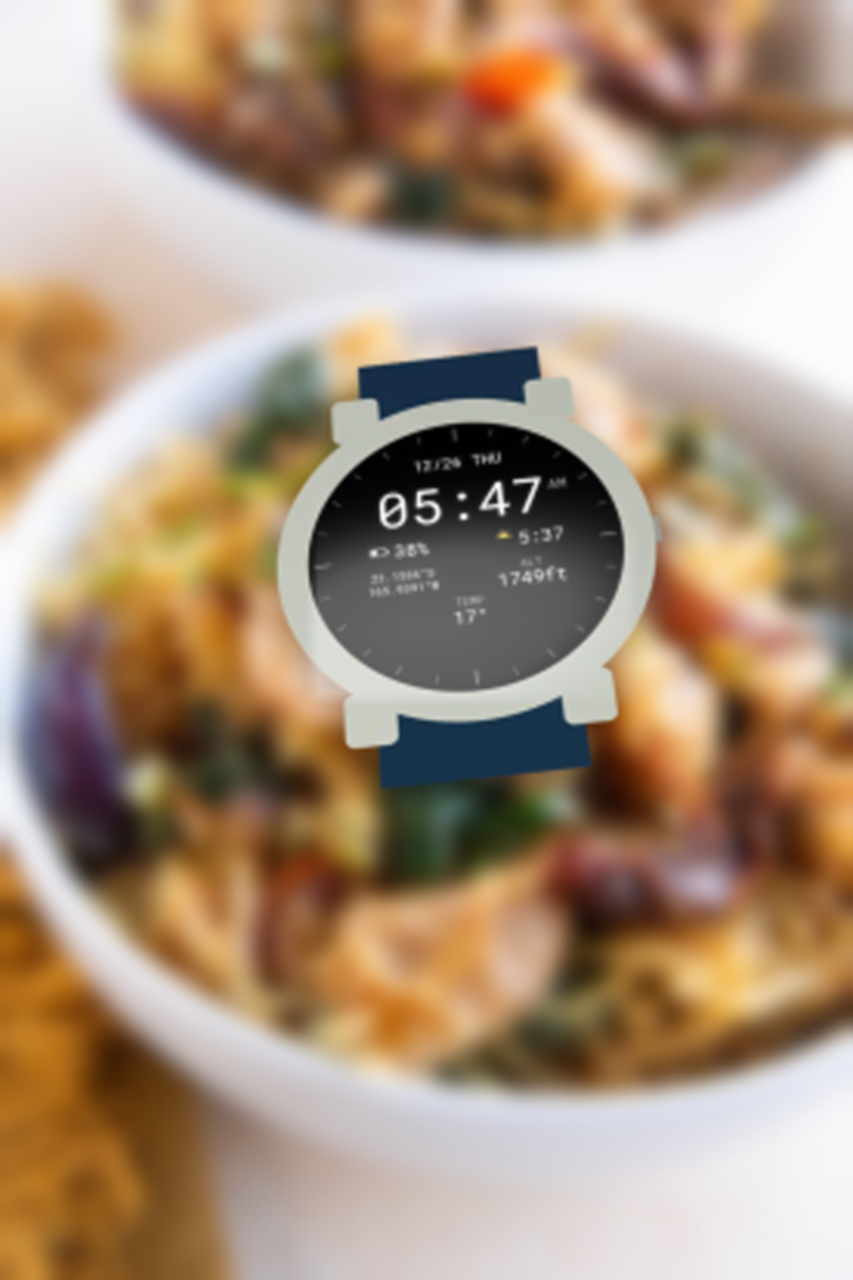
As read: 5:47
